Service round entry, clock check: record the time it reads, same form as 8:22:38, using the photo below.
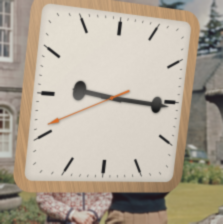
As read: 9:15:41
